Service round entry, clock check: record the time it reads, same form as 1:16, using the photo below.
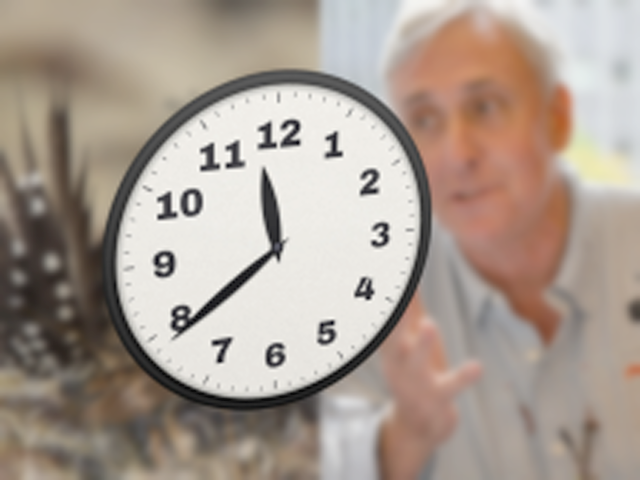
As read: 11:39
